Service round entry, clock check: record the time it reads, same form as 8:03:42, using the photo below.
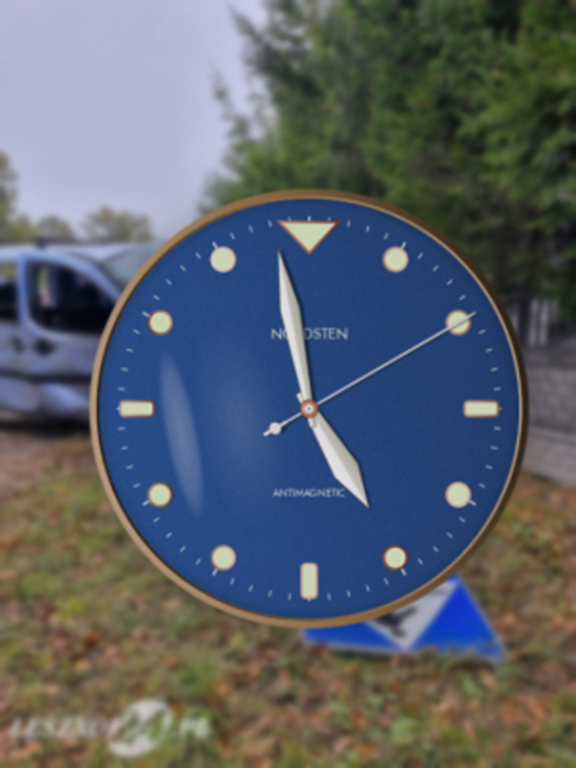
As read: 4:58:10
